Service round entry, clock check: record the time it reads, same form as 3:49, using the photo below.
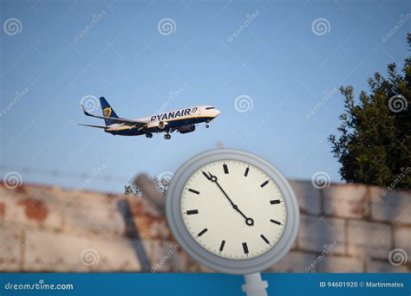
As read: 4:56
